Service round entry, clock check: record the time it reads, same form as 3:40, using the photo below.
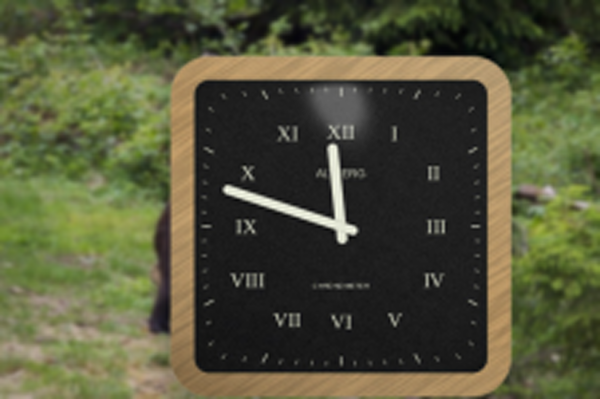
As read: 11:48
